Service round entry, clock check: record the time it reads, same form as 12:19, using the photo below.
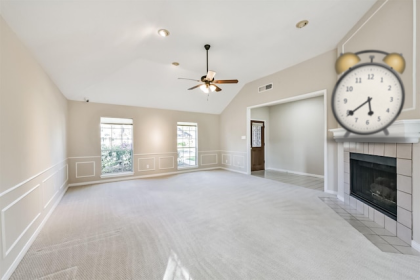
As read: 5:39
